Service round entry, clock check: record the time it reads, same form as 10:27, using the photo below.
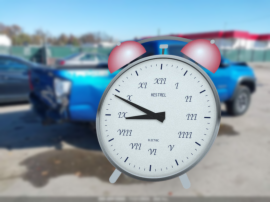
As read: 8:49
